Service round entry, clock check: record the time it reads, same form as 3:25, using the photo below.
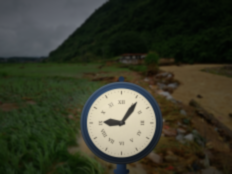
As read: 9:06
